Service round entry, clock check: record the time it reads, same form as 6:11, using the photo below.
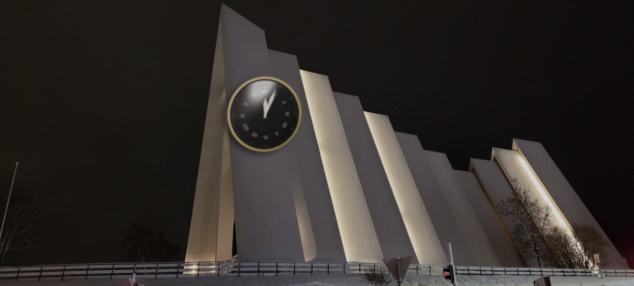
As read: 12:04
